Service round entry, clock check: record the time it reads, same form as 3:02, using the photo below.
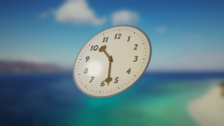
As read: 10:28
